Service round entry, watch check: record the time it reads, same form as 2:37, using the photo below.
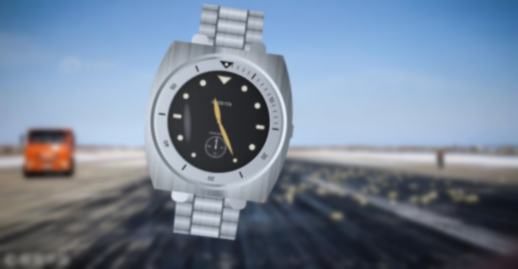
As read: 11:25
